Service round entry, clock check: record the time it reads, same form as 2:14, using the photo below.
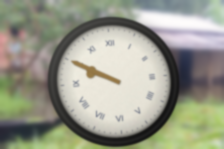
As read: 9:50
